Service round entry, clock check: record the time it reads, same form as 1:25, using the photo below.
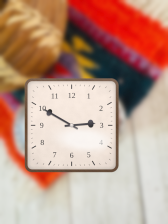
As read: 2:50
